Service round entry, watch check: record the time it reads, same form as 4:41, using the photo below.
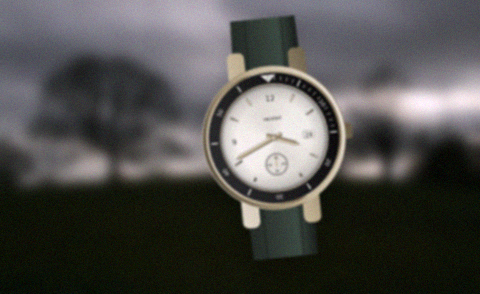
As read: 3:41
